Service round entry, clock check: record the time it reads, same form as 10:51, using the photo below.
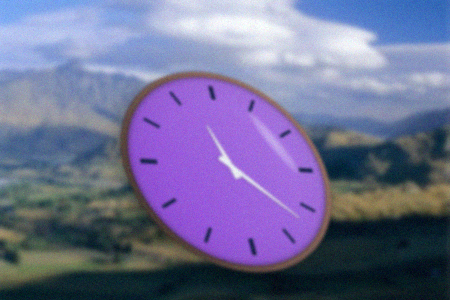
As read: 11:22
